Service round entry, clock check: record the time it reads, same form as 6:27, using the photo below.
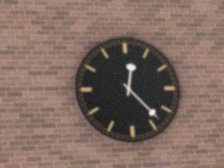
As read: 12:23
